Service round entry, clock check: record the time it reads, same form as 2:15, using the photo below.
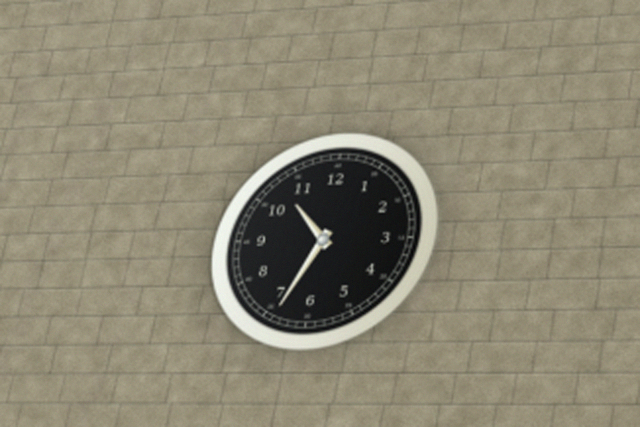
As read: 10:34
